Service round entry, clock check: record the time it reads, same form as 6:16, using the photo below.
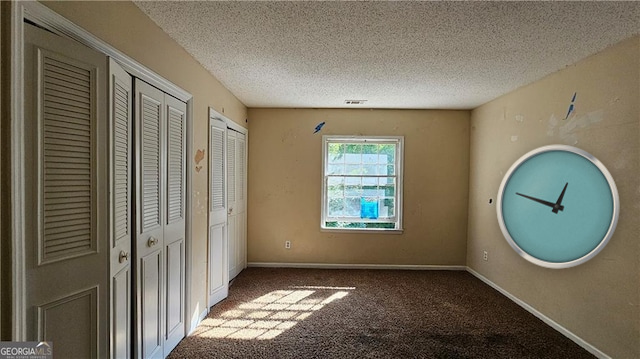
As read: 12:48
